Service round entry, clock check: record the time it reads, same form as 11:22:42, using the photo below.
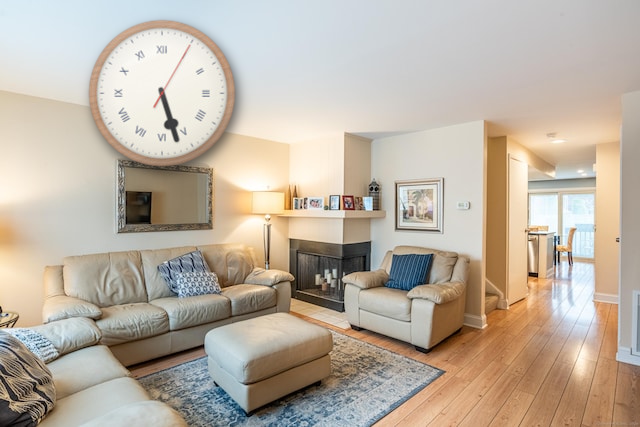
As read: 5:27:05
